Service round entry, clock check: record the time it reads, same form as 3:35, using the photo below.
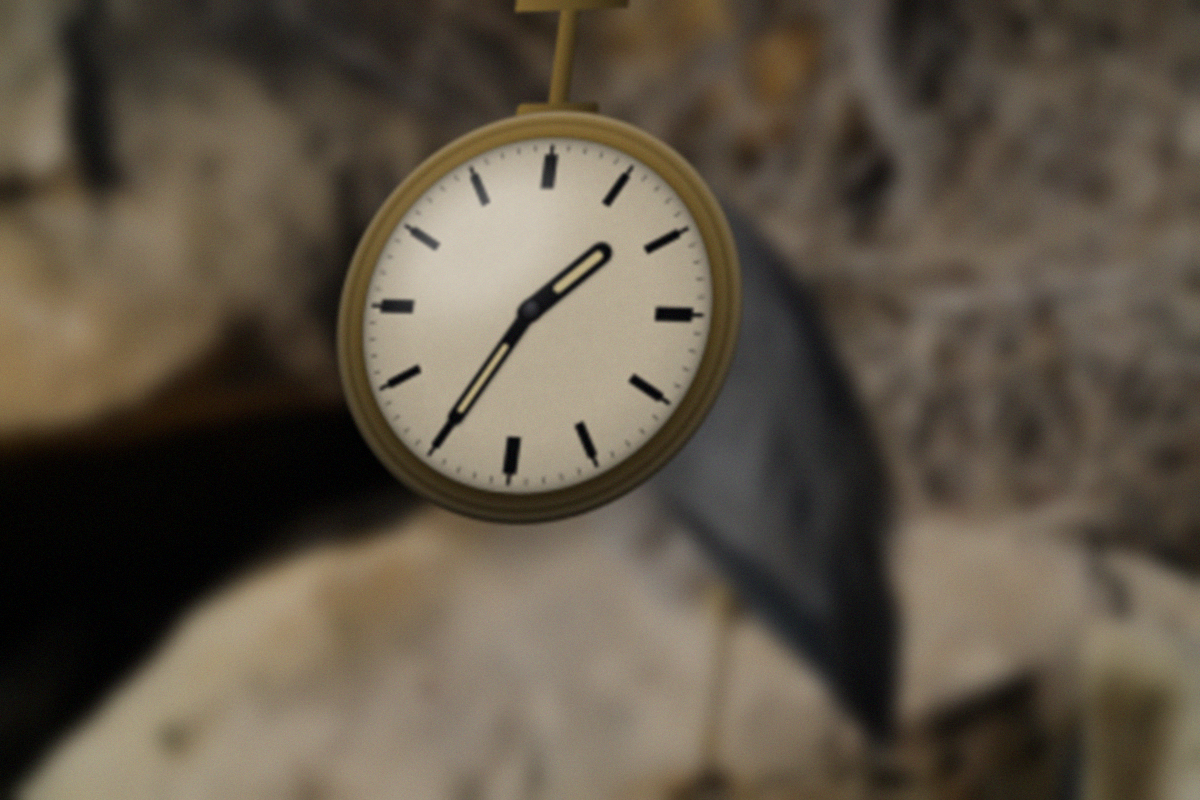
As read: 1:35
